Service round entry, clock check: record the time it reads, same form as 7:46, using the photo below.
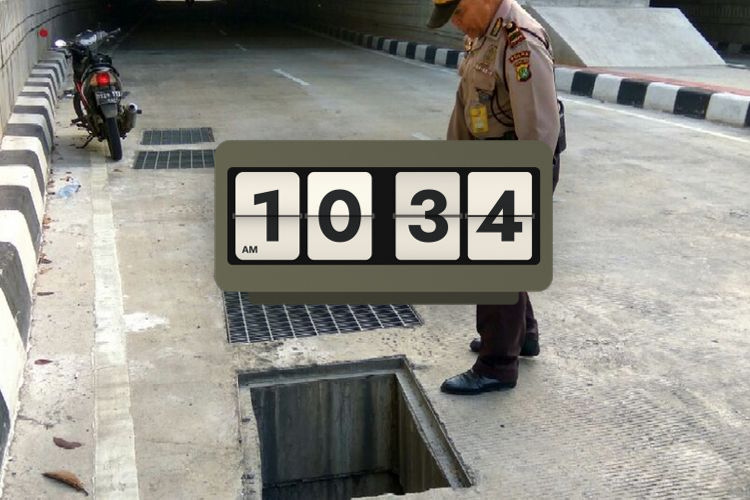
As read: 10:34
